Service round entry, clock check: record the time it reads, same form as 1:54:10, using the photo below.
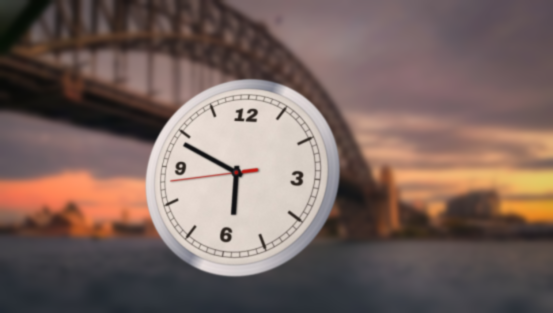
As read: 5:48:43
